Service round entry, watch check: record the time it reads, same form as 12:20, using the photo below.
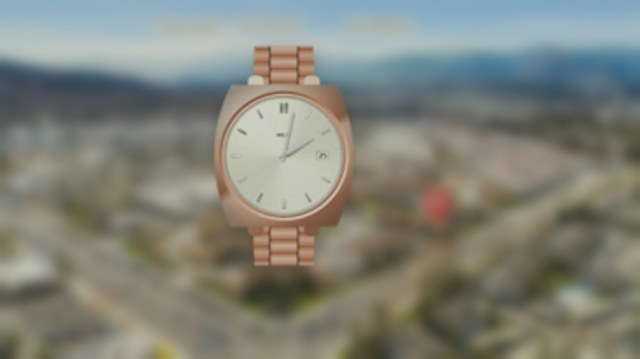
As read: 2:02
